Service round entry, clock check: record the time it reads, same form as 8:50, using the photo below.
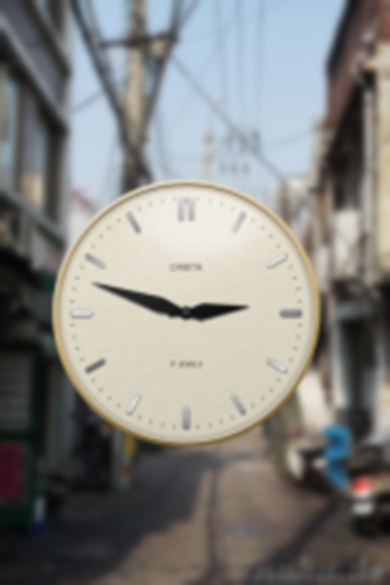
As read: 2:48
